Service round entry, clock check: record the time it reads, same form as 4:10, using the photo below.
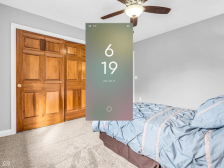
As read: 6:19
